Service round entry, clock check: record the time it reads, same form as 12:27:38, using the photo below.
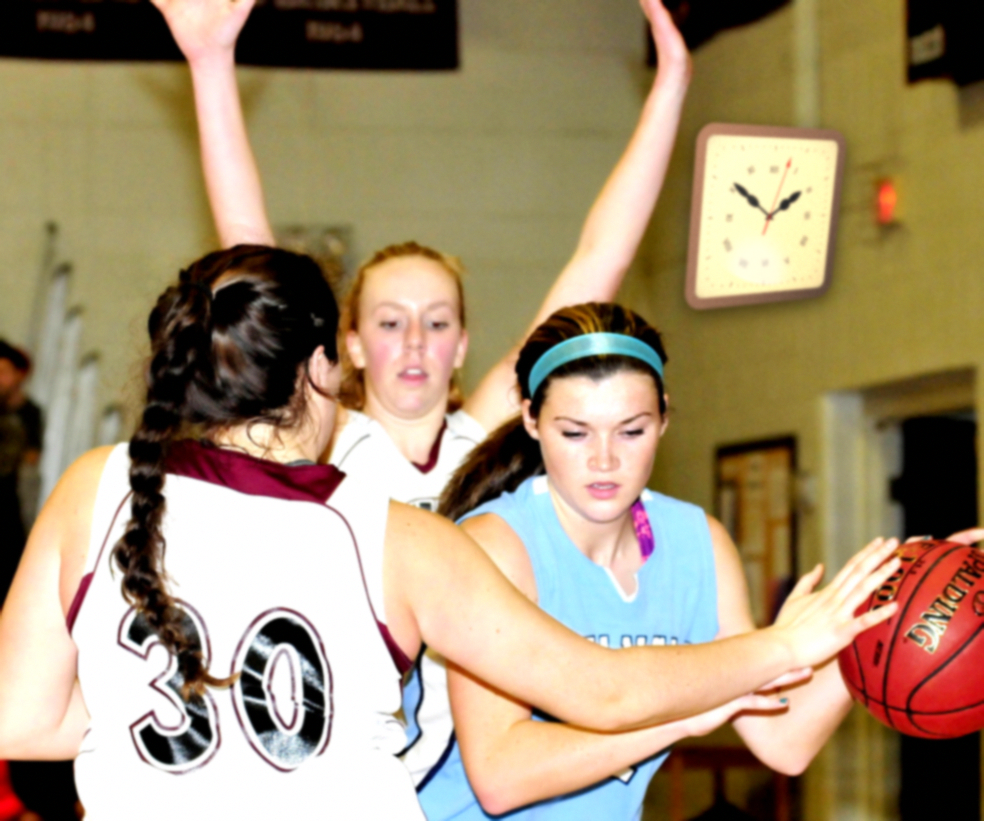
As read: 1:51:03
